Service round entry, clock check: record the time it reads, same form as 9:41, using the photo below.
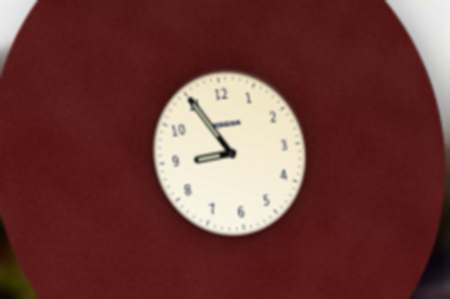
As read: 8:55
